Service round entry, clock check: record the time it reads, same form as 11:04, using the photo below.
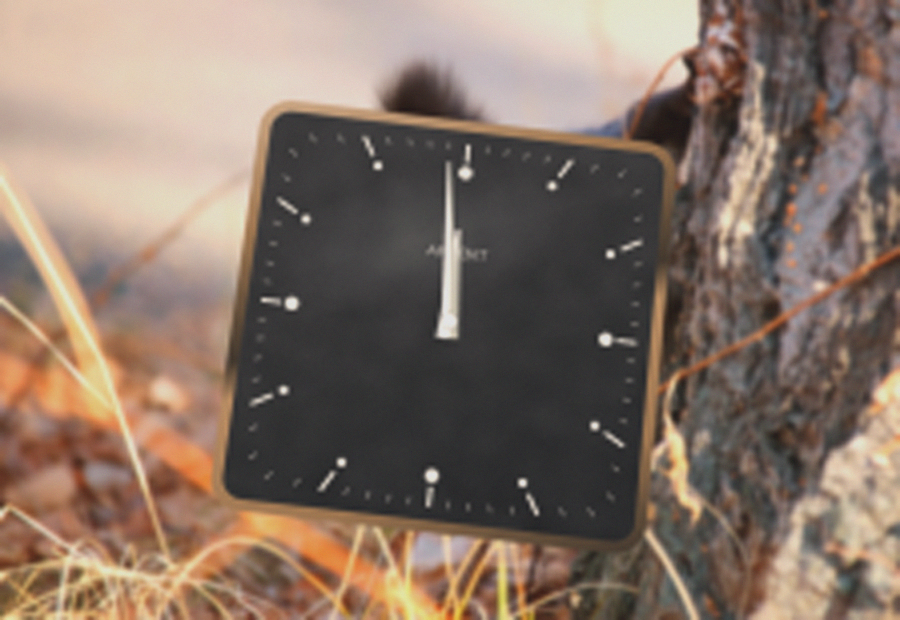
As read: 11:59
